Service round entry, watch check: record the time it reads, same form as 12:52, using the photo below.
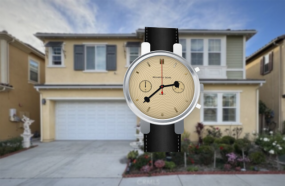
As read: 2:38
